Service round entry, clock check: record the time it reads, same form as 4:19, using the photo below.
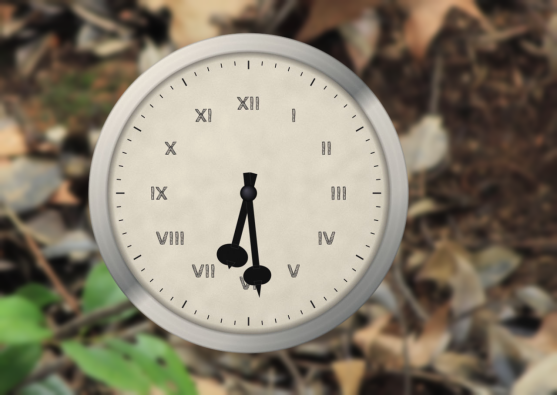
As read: 6:29
